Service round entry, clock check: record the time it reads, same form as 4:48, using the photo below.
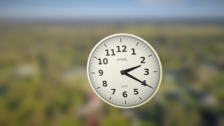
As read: 2:20
